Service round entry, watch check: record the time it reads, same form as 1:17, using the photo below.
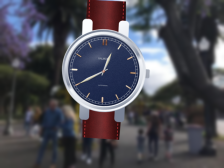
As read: 12:40
